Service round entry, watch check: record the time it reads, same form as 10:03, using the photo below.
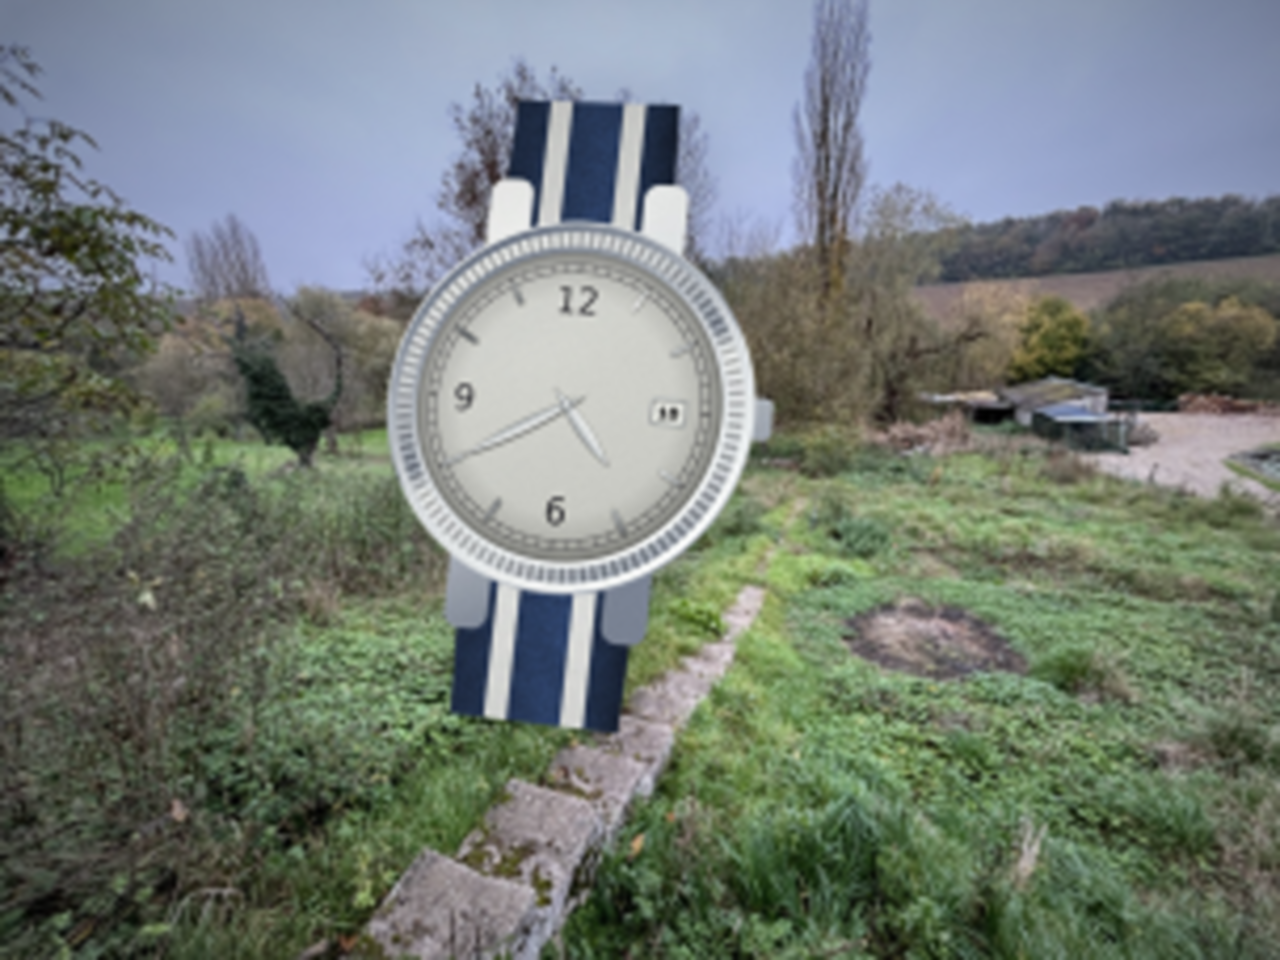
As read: 4:40
